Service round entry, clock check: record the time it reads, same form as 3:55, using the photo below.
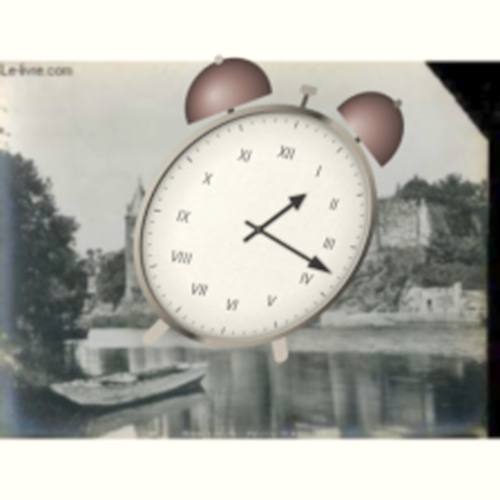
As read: 1:18
